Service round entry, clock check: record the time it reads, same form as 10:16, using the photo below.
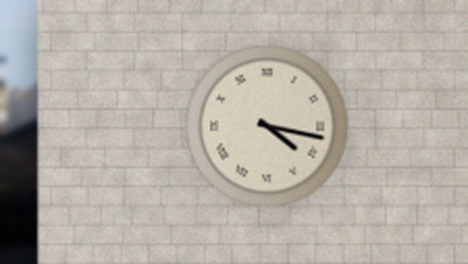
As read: 4:17
